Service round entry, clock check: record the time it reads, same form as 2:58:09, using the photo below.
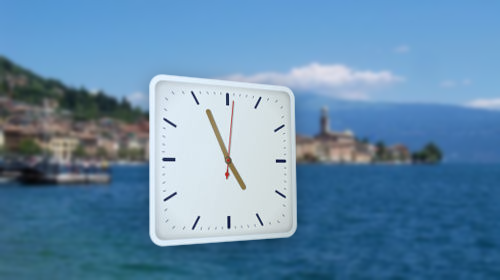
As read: 4:56:01
